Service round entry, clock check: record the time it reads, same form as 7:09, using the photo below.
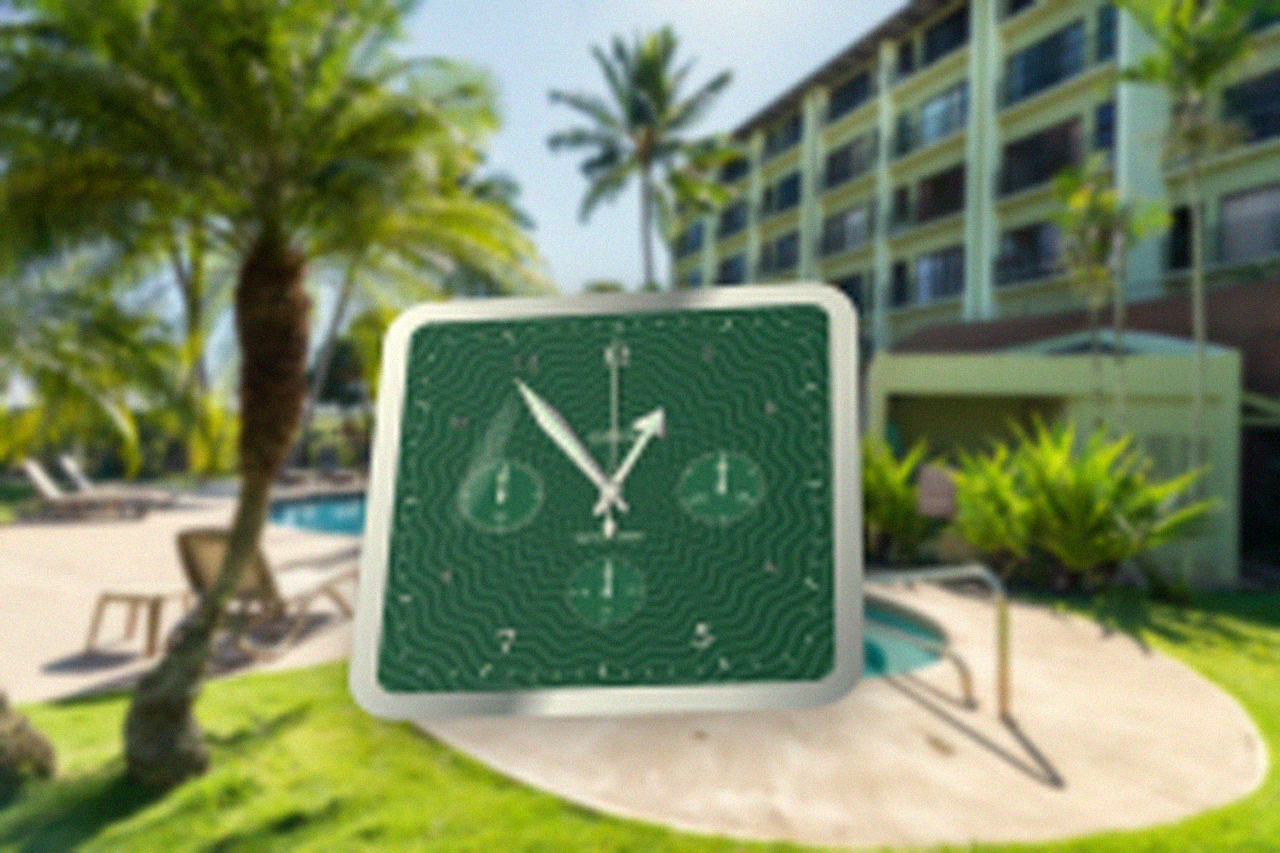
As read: 12:54
